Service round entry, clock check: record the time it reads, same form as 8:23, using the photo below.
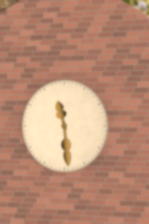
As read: 11:29
